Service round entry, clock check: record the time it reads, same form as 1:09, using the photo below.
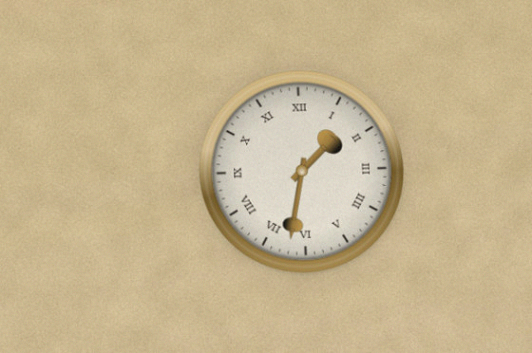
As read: 1:32
